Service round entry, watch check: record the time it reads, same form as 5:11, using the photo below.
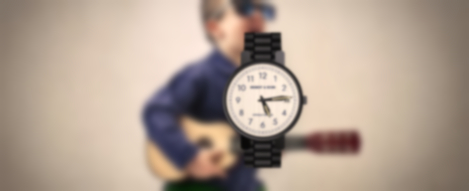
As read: 5:14
